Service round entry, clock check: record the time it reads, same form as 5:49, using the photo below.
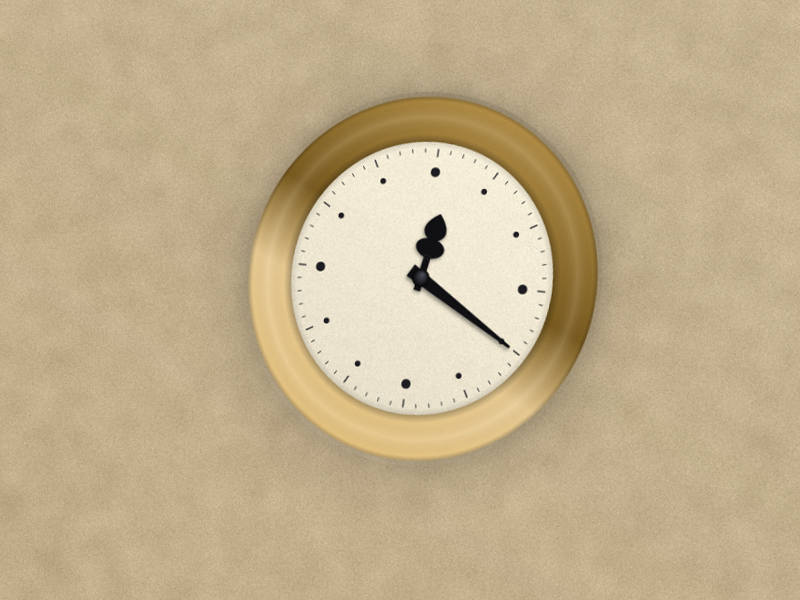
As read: 12:20
